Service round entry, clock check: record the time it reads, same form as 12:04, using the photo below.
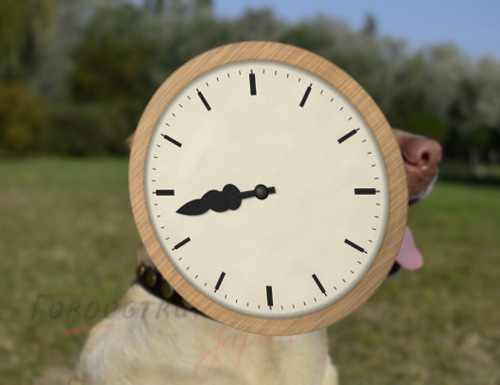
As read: 8:43
